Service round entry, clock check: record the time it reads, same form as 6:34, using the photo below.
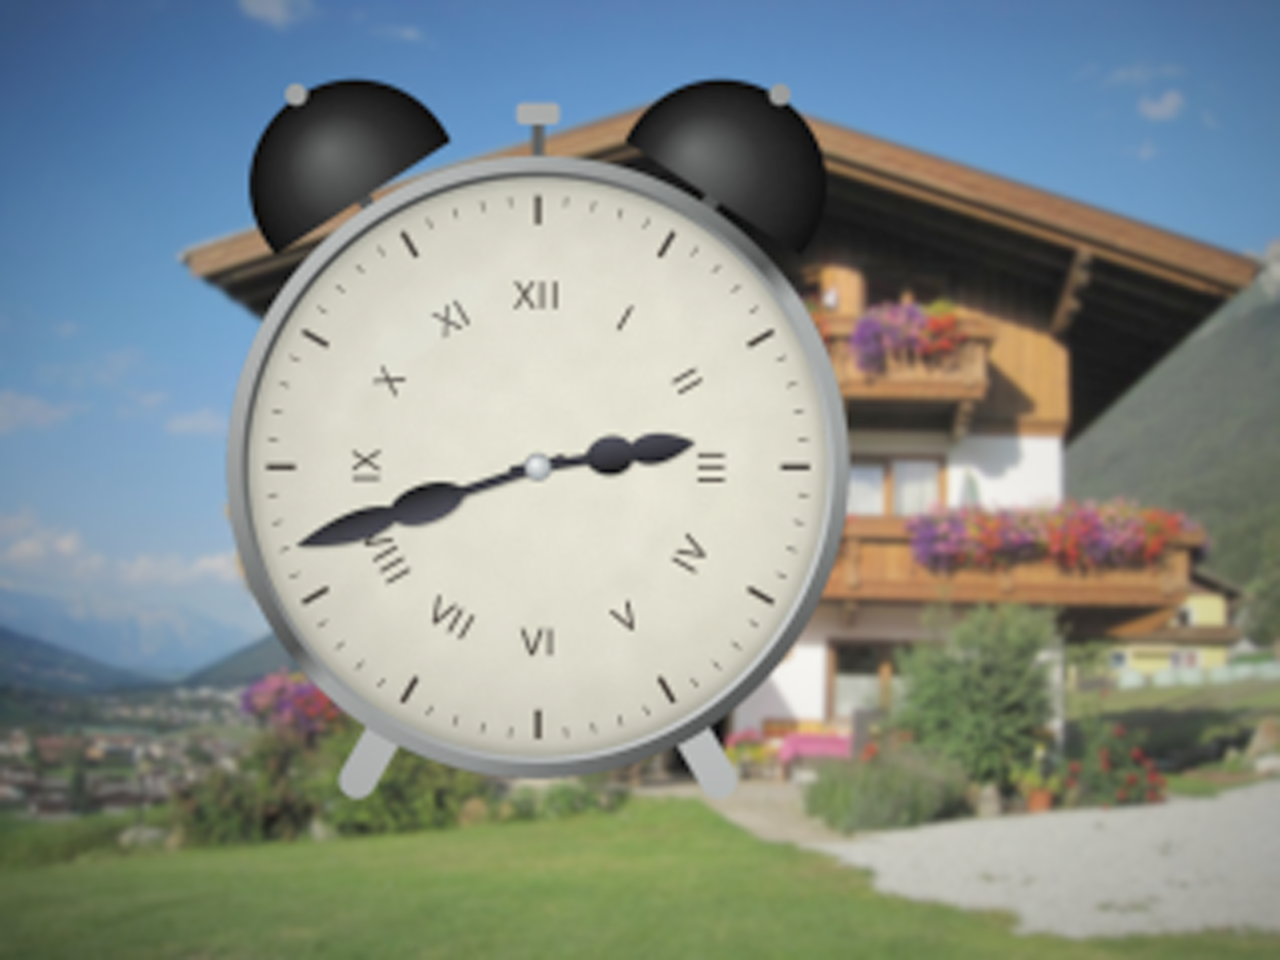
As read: 2:42
